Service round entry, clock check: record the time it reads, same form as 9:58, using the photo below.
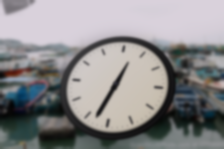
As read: 12:33
